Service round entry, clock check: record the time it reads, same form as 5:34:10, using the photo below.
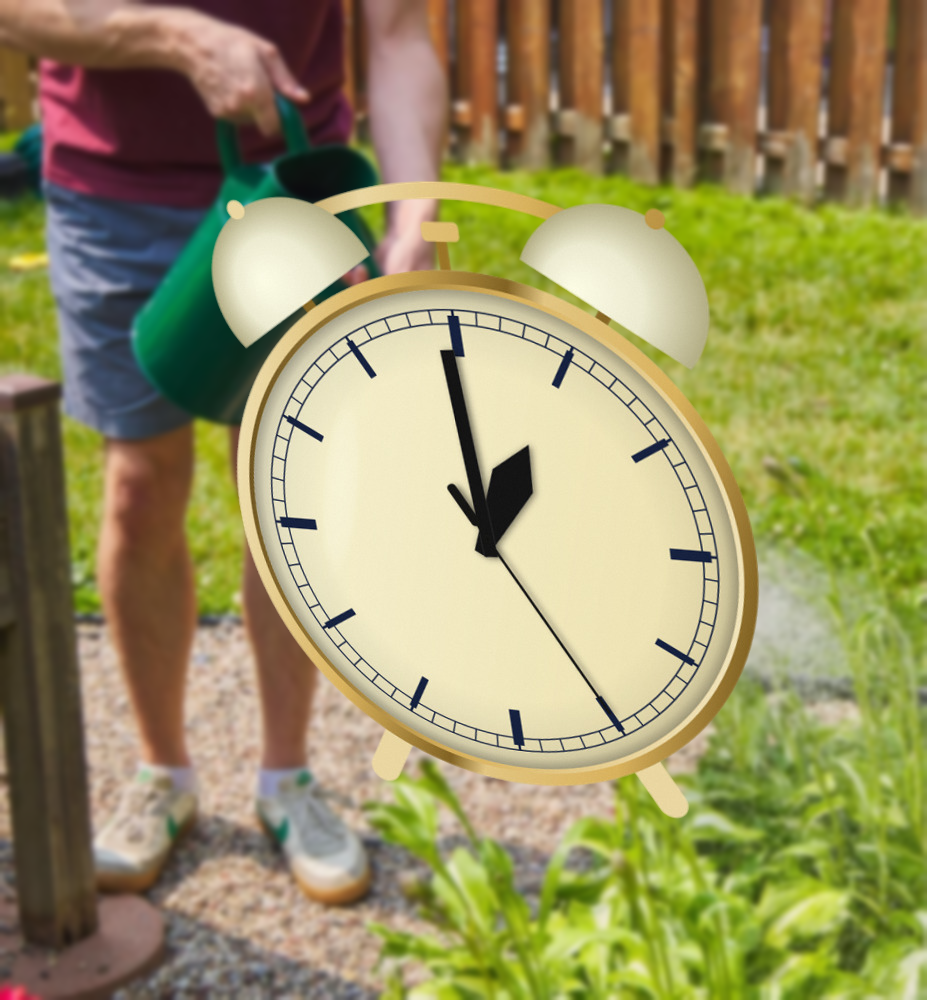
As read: 12:59:25
